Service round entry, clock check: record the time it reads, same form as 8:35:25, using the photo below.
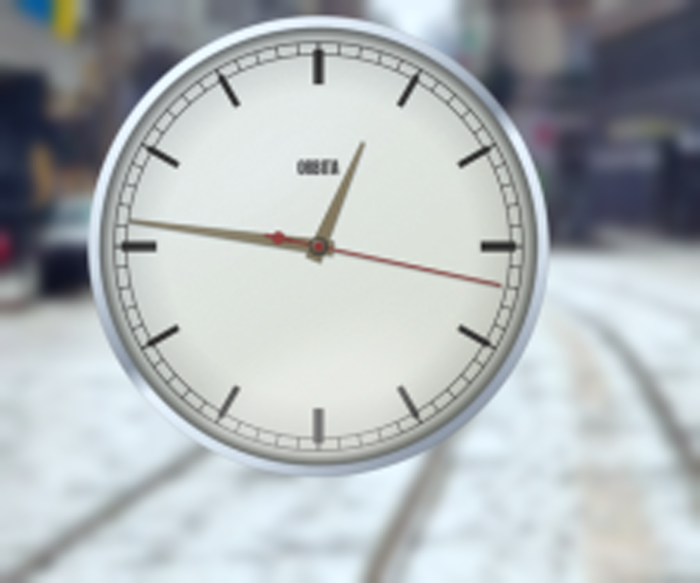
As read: 12:46:17
